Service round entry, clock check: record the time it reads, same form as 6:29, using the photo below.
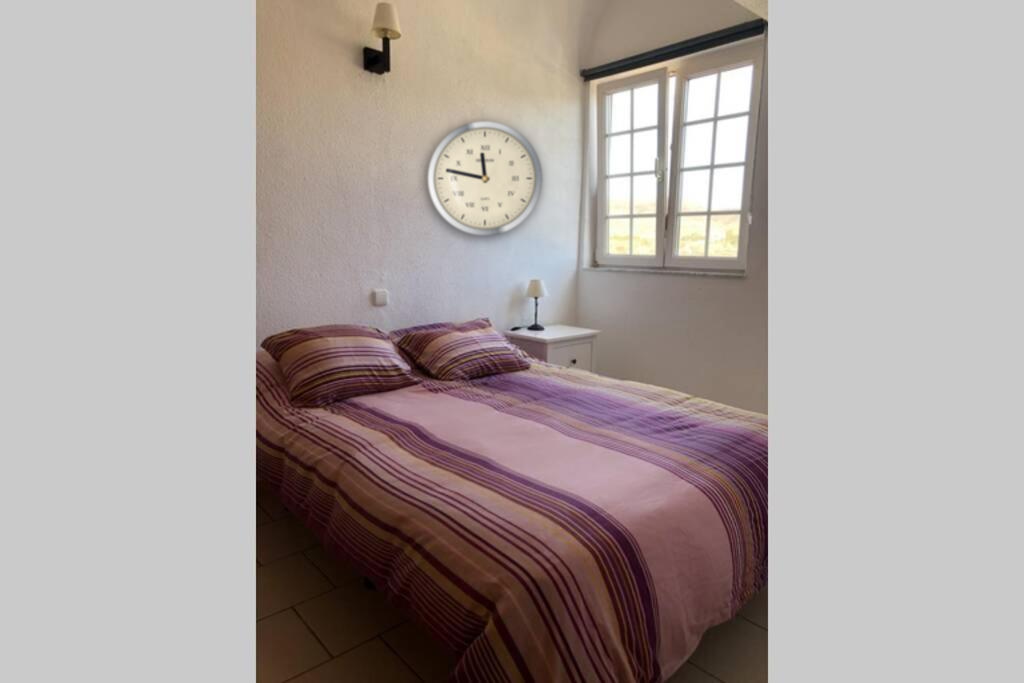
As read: 11:47
